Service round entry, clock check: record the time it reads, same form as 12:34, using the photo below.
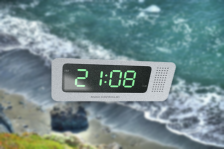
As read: 21:08
